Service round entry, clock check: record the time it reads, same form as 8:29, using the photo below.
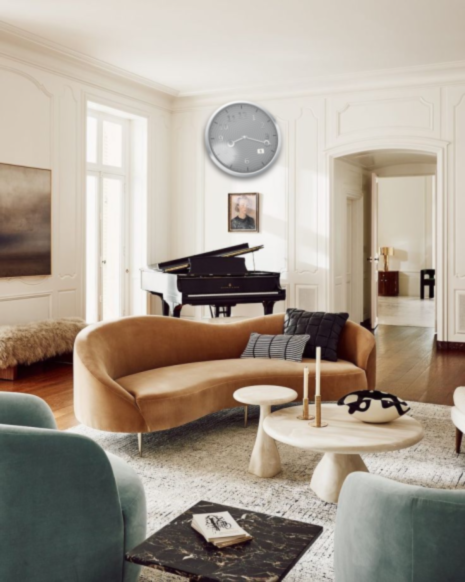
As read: 8:18
